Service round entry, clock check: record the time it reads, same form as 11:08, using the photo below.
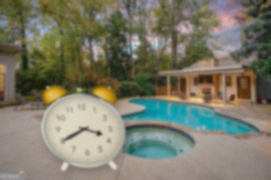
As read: 3:40
